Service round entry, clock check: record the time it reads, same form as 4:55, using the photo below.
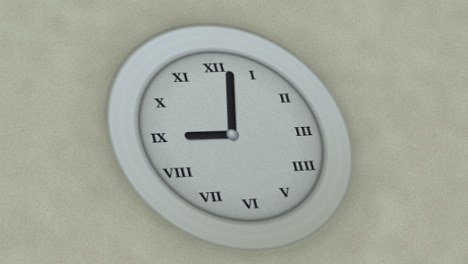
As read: 9:02
